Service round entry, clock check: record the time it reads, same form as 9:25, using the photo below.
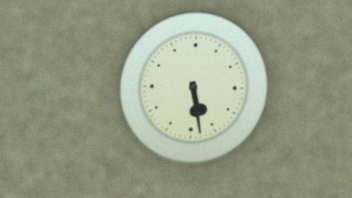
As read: 5:28
